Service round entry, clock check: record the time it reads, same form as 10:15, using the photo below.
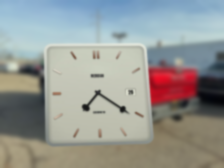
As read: 7:21
